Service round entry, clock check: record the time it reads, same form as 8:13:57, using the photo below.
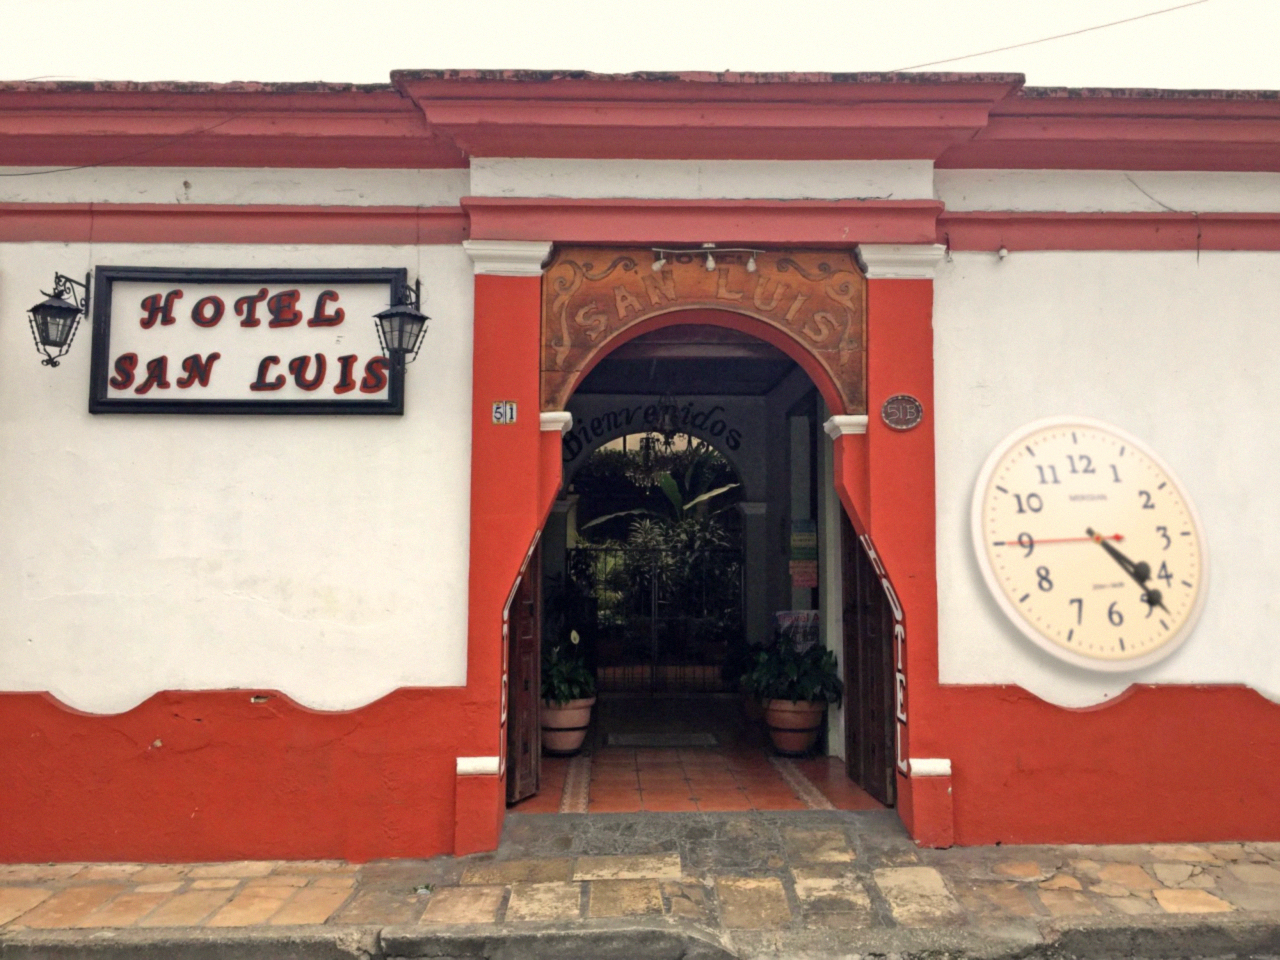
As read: 4:23:45
